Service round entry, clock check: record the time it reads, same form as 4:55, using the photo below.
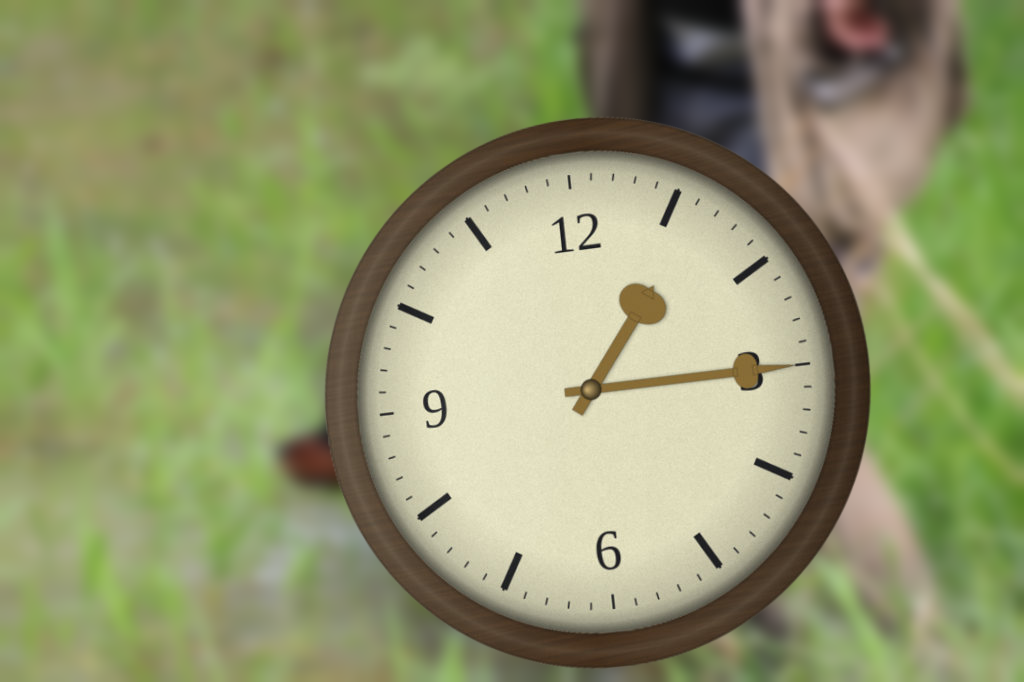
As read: 1:15
